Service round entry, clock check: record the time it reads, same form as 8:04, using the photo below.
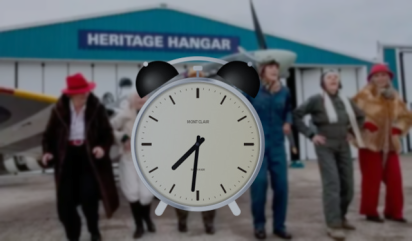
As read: 7:31
